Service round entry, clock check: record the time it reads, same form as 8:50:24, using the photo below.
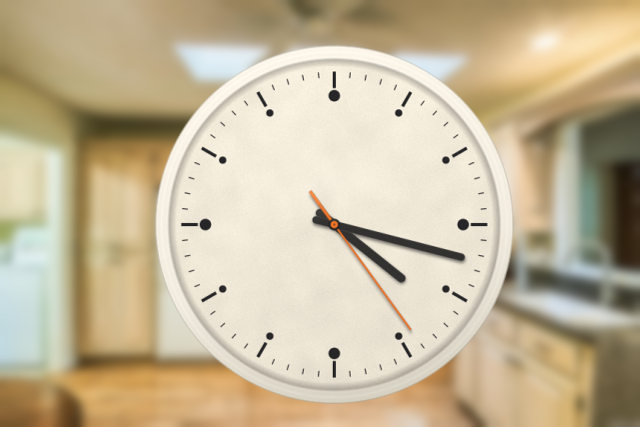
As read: 4:17:24
